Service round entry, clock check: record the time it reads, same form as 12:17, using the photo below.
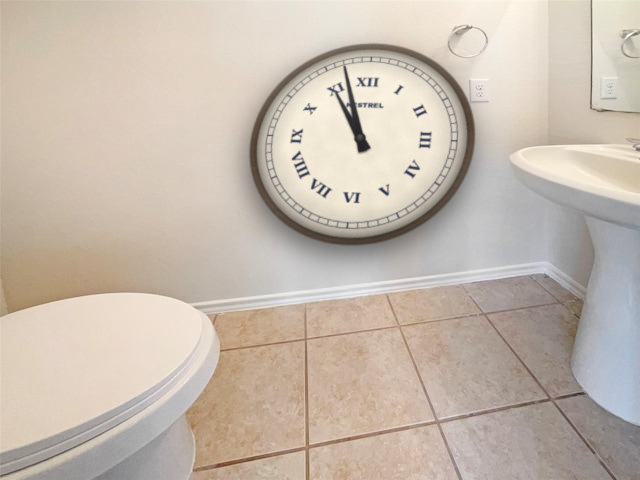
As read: 10:57
